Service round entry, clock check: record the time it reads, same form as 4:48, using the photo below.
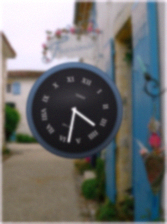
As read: 3:28
